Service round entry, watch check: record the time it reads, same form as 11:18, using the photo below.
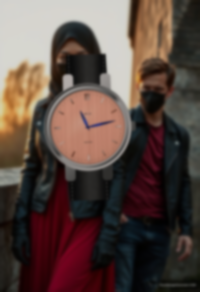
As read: 11:13
